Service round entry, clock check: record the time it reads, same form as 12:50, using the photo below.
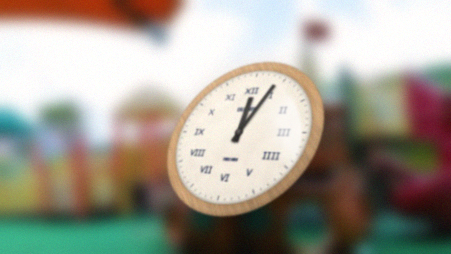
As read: 12:04
